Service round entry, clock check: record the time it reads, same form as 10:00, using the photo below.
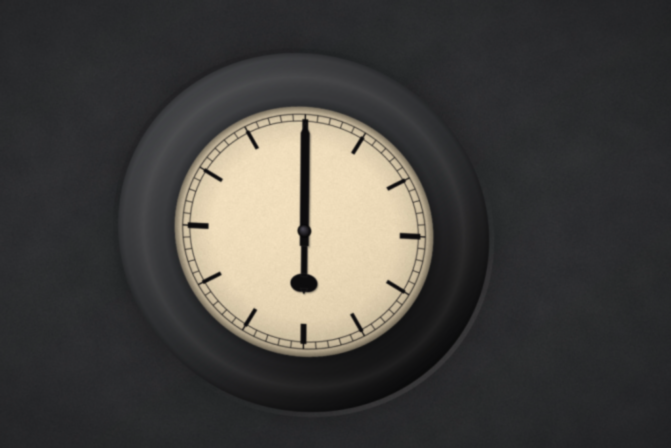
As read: 6:00
